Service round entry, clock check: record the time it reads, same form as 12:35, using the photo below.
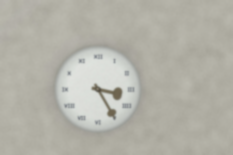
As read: 3:25
